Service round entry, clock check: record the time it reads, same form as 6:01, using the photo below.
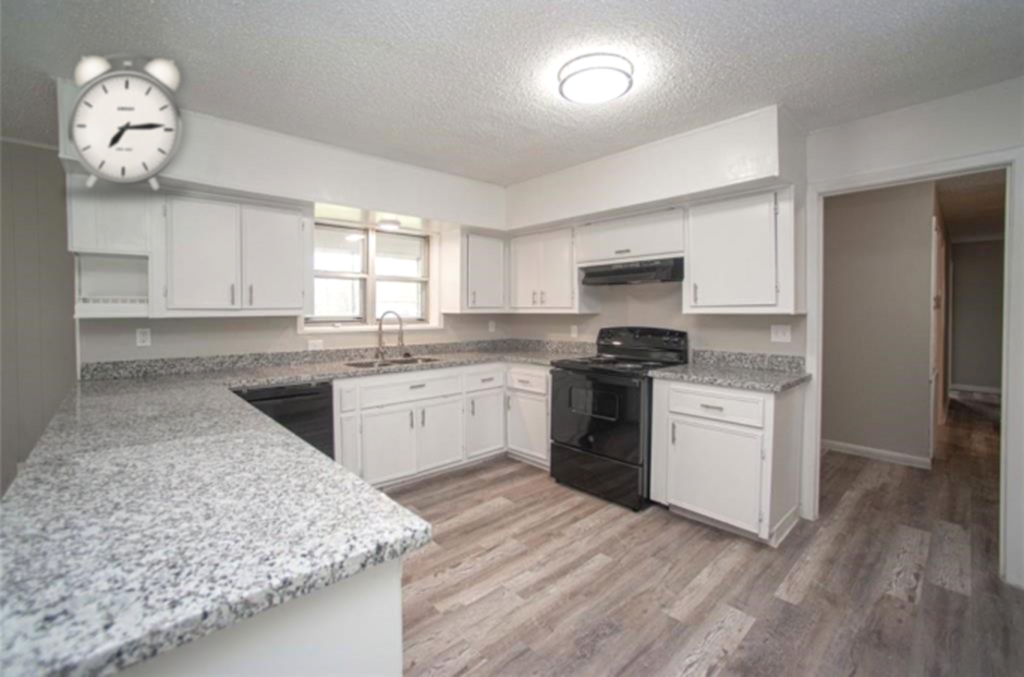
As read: 7:14
